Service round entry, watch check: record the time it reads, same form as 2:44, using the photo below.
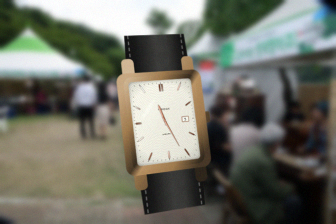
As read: 11:26
